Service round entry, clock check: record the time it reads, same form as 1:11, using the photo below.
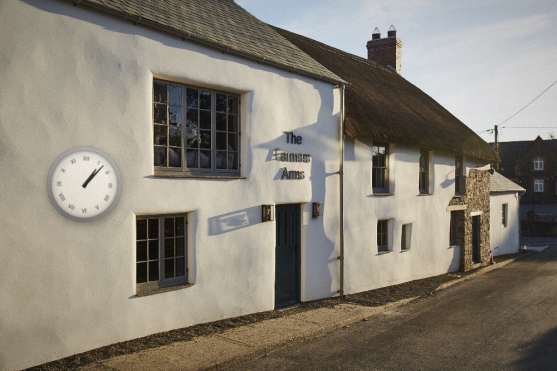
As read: 1:07
